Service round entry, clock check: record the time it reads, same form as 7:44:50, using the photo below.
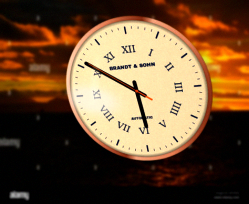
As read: 5:50:51
